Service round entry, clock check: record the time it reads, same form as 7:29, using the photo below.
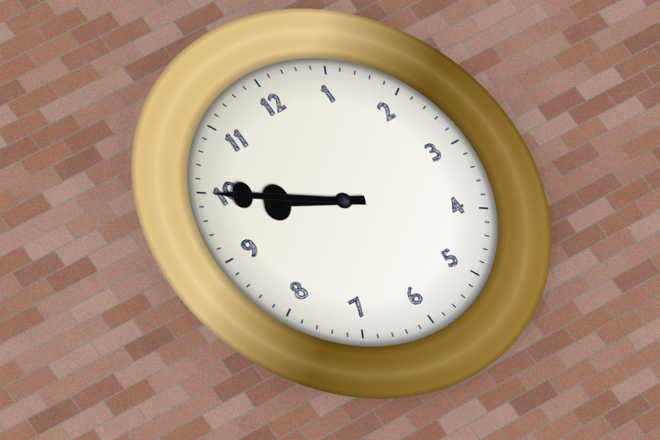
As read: 9:50
